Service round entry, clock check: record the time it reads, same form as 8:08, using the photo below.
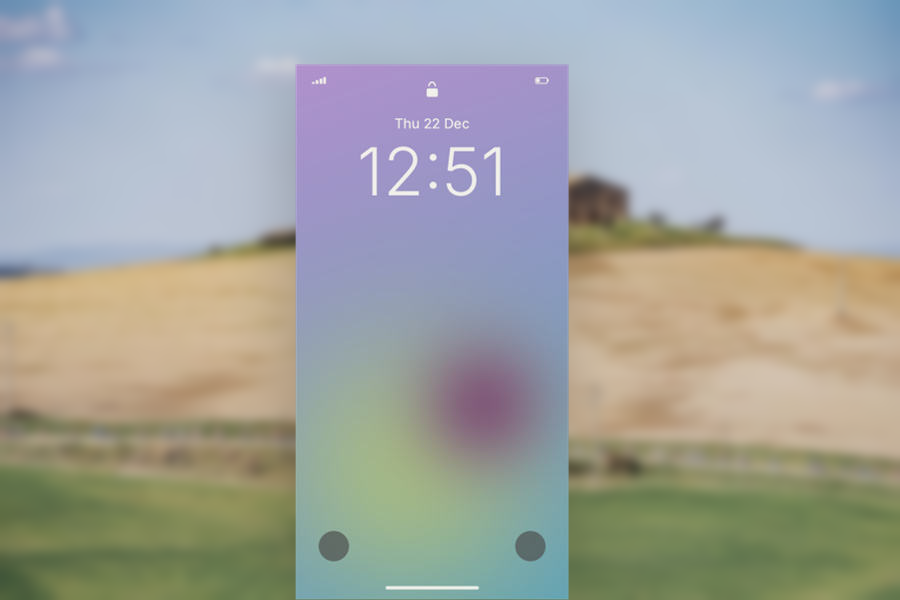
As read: 12:51
